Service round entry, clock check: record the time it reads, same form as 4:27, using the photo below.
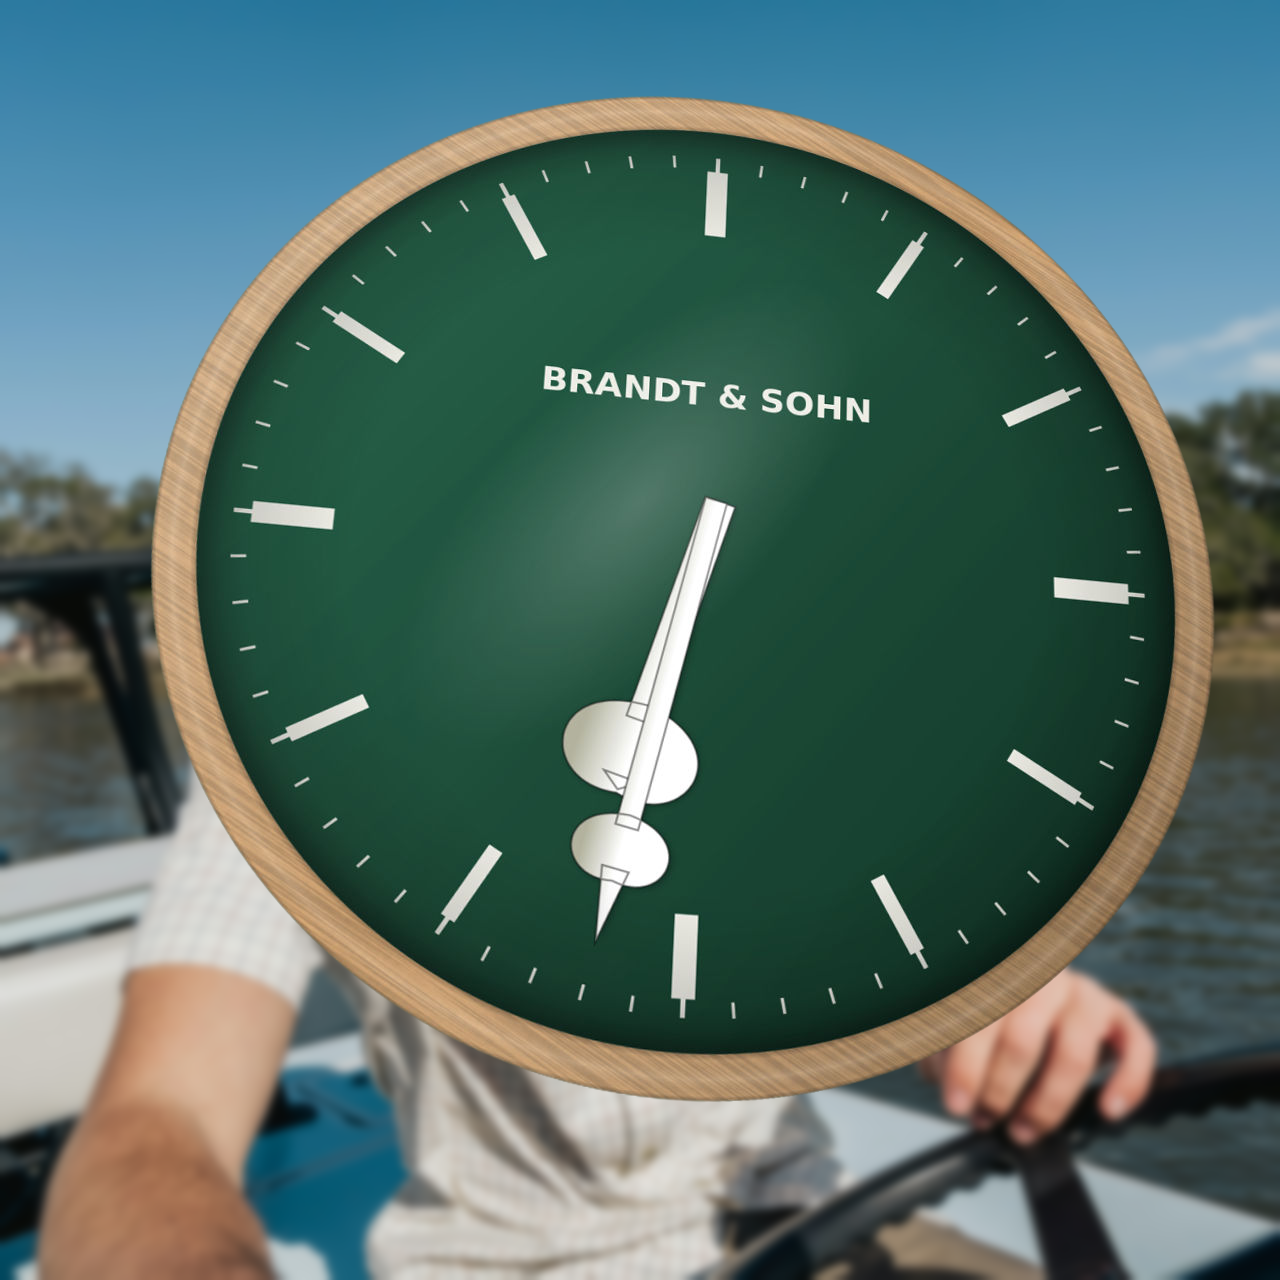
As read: 6:32
